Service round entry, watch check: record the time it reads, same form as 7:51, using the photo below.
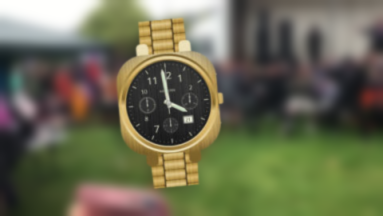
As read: 3:59
